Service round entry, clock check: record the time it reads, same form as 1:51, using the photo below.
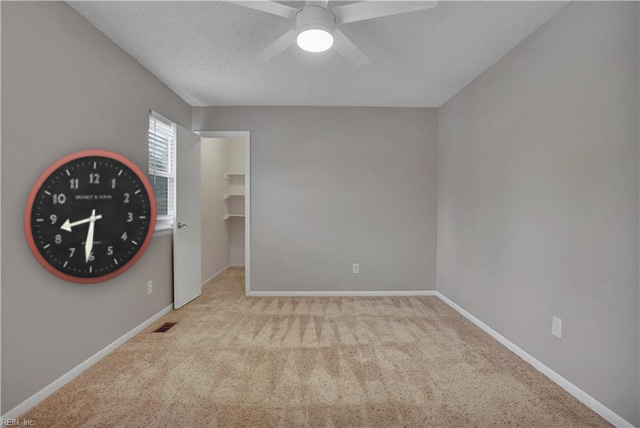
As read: 8:31
